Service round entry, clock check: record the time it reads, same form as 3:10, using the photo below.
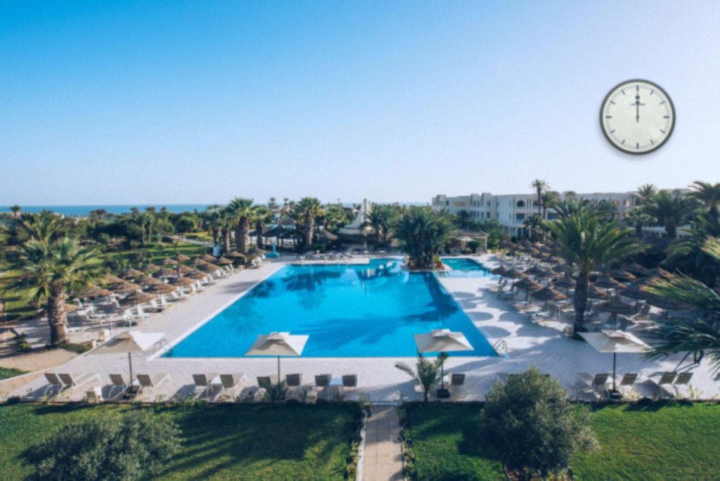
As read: 12:00
